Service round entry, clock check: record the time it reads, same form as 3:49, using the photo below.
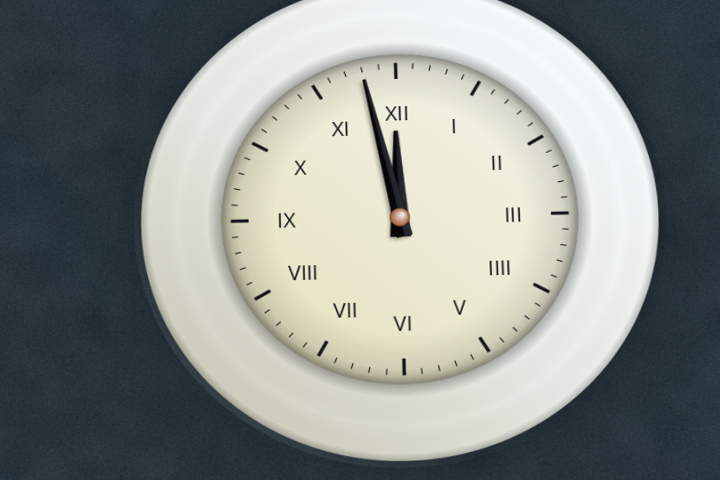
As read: 11:58
